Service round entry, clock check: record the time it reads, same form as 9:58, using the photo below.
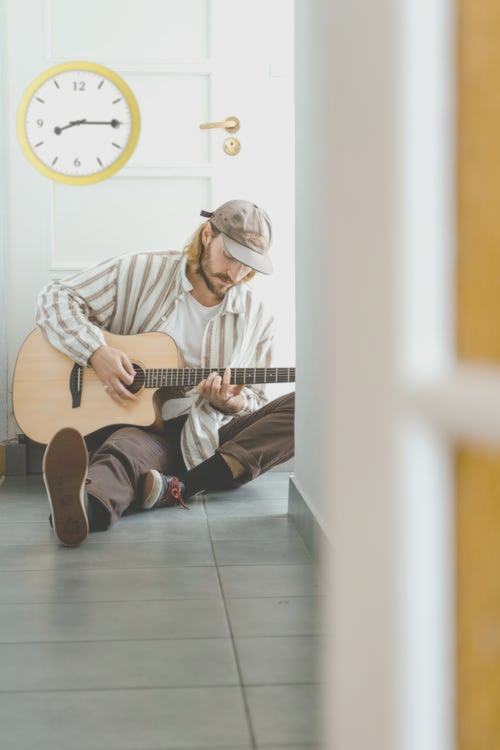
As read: 8:15
